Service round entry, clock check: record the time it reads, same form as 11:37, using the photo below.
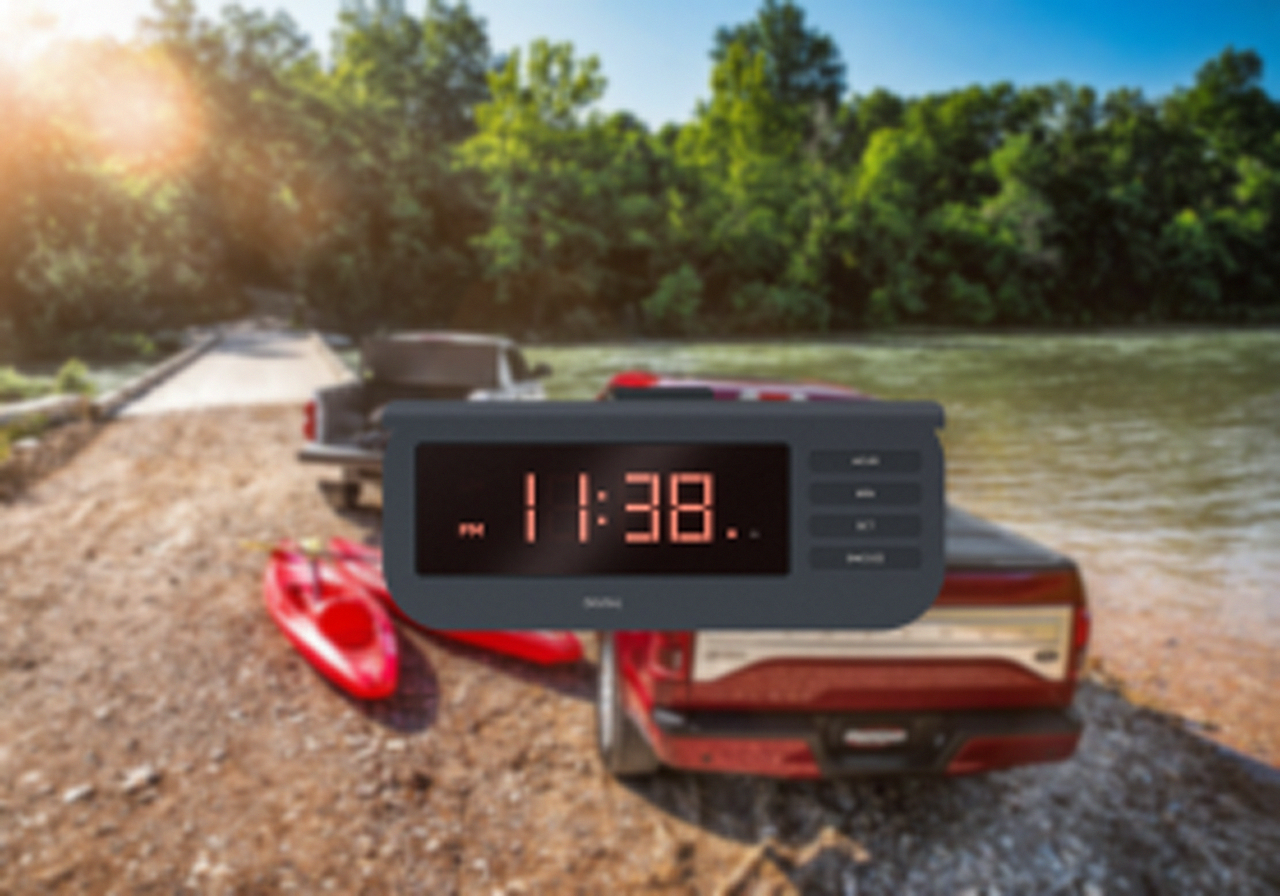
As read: 11:38
